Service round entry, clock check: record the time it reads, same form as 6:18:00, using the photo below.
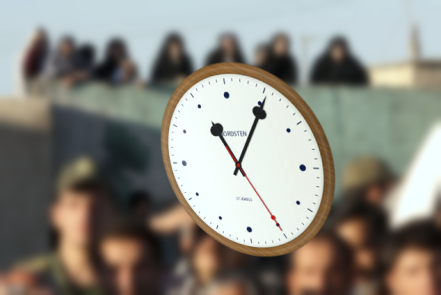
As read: 11:05:25
